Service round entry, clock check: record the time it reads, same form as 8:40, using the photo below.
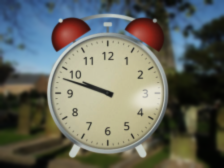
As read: 9:48
